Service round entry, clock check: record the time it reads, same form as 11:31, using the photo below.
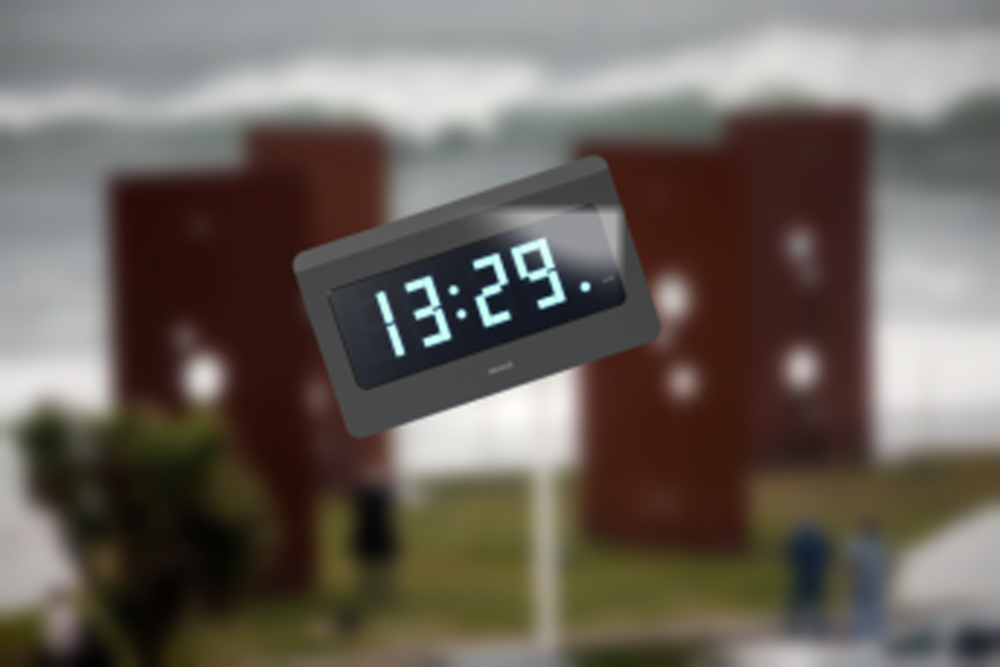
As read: 13:29
